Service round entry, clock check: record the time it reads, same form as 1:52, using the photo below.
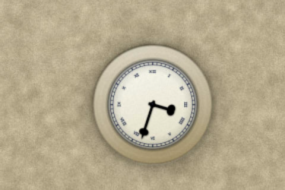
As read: 3:33
